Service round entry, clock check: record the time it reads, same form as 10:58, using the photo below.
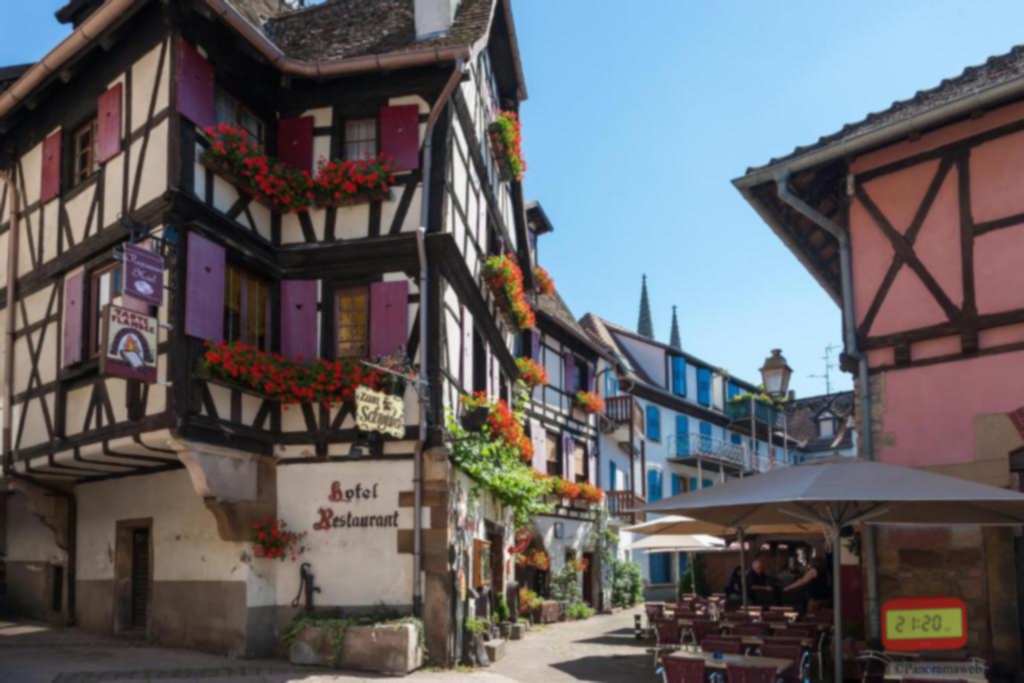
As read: 21:20
